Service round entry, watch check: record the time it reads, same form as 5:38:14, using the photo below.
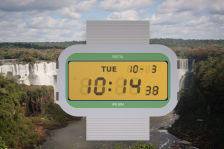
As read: 10:14:38
